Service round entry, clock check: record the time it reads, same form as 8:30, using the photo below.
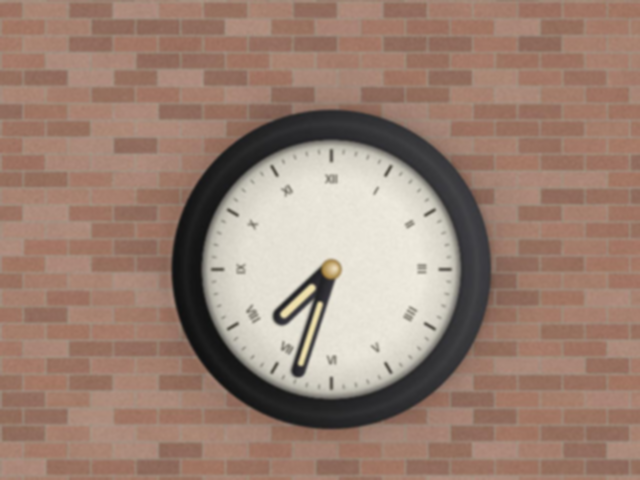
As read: 7:33
